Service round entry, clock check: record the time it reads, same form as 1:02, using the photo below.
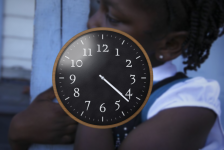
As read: 4:22
